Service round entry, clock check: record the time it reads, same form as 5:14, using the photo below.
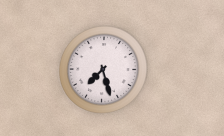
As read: 7:27
